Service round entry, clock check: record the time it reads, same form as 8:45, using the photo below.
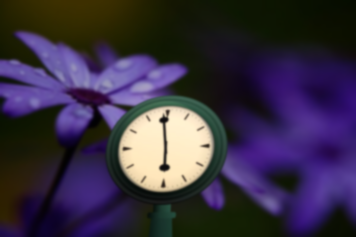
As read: 5:59
